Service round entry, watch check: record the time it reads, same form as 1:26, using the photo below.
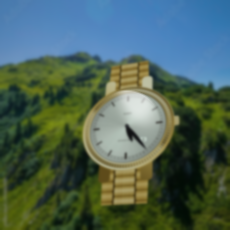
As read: 5:24
